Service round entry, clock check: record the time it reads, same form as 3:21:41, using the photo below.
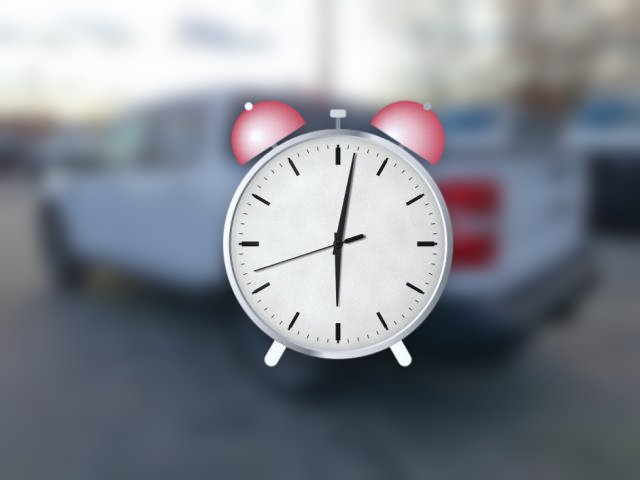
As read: 6:01:42
